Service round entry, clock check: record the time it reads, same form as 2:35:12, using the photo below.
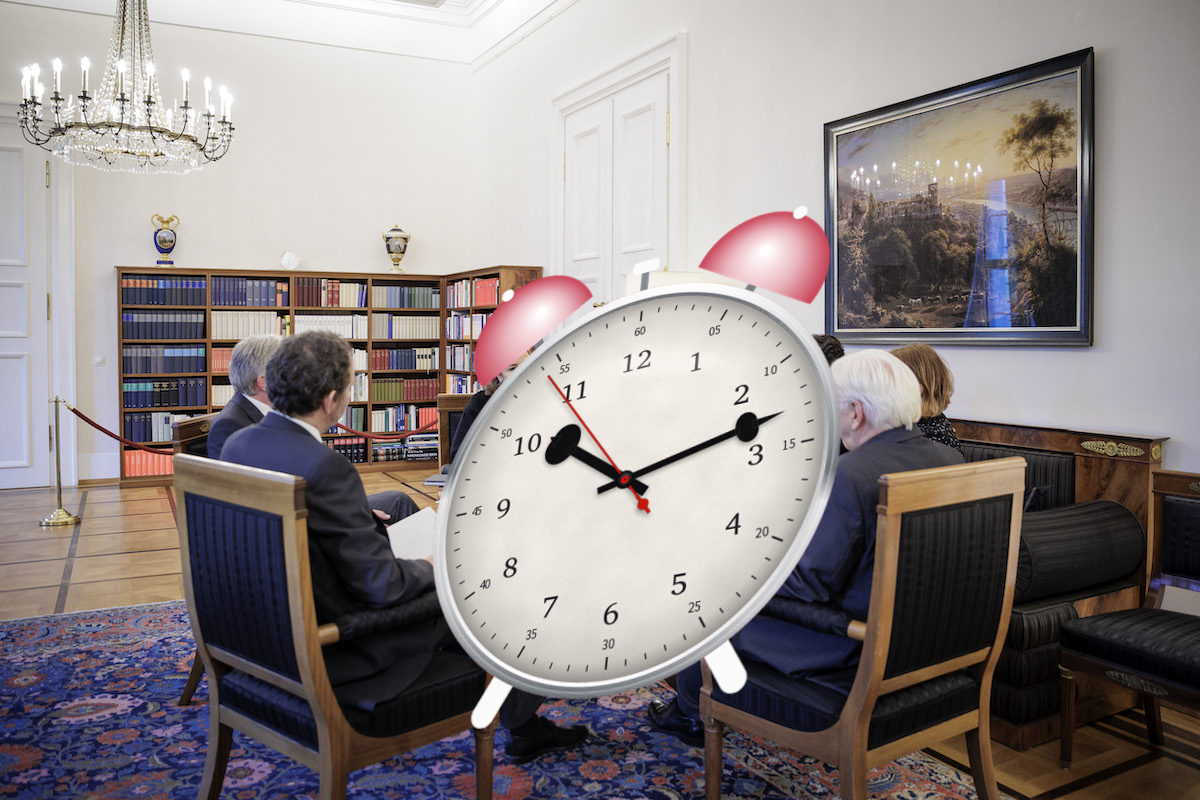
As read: 10:12:54
